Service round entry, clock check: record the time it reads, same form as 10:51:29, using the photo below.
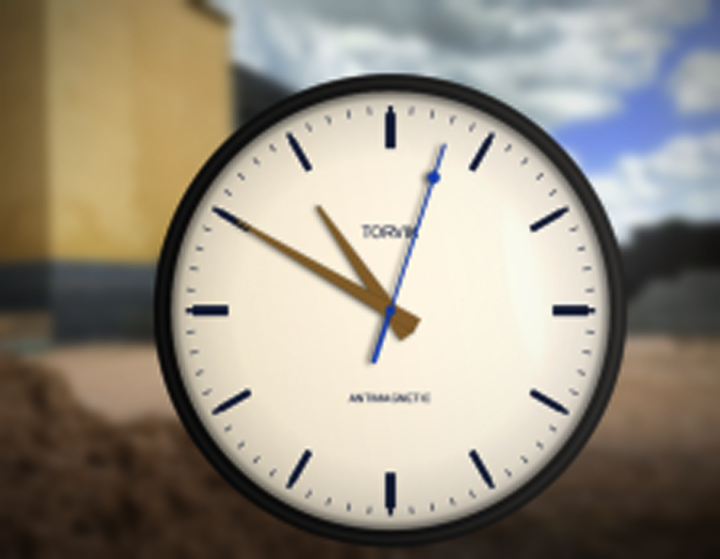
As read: 10:50:03
